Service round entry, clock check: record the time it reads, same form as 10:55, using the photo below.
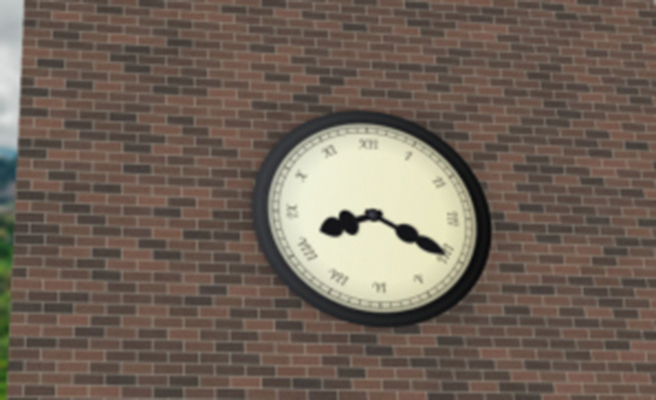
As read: 8:20
